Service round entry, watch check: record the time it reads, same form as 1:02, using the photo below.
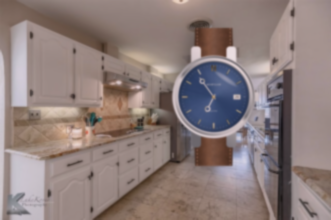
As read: 6:54
